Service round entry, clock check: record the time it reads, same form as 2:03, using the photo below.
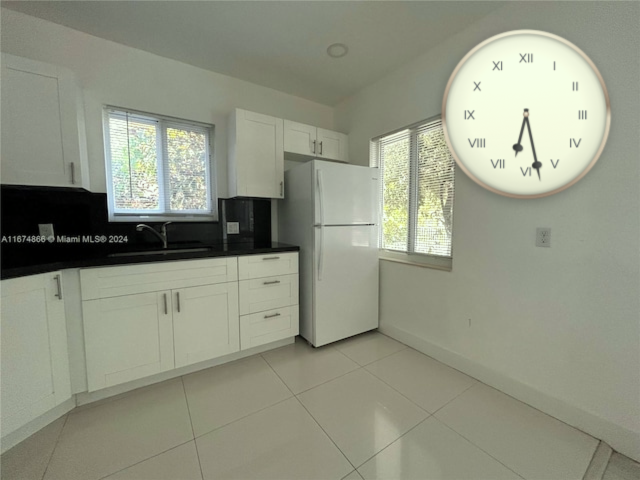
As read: 6:28
